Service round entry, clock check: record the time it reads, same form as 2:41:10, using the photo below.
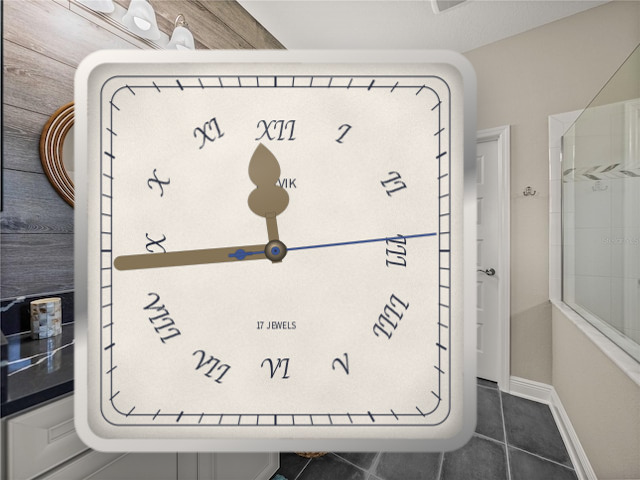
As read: 11:44:14
